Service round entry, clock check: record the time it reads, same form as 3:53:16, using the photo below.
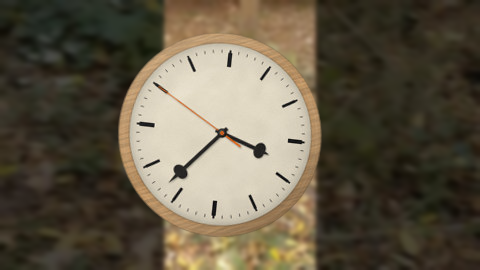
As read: 3:36:50
